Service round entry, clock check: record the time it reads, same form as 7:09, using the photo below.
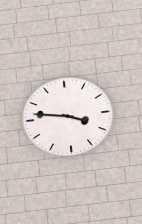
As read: 3:47
